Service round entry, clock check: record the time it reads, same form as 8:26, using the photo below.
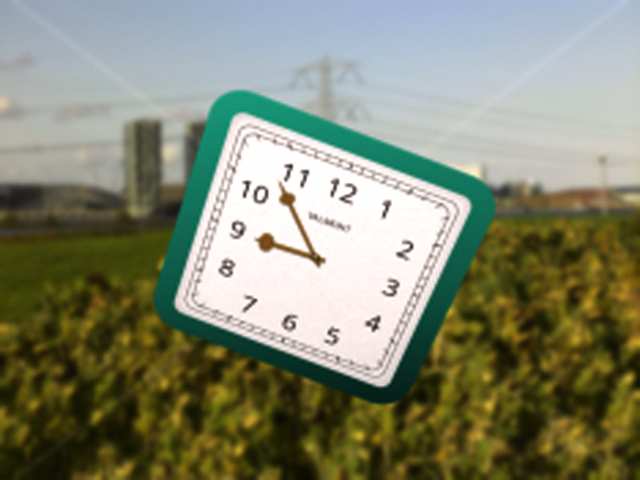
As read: 8:53
